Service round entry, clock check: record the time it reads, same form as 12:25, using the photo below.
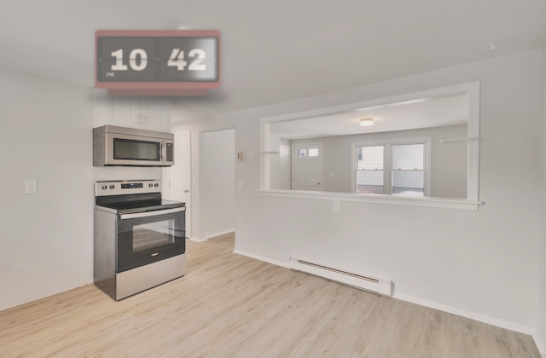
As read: 10:42
